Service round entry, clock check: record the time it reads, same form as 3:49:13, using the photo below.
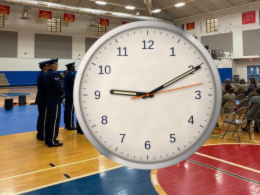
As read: 9:10:13
